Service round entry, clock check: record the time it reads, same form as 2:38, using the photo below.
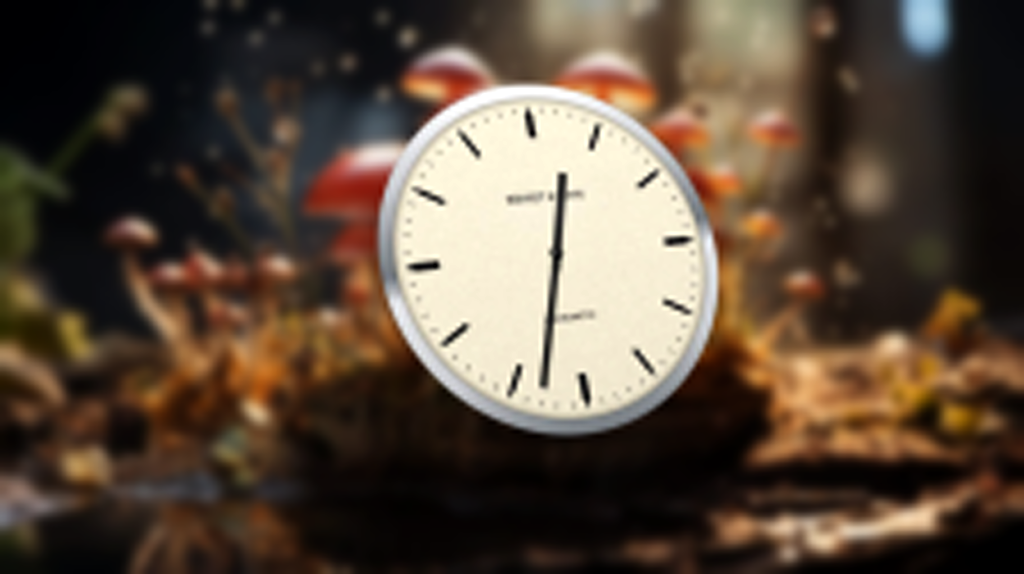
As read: 12:33
